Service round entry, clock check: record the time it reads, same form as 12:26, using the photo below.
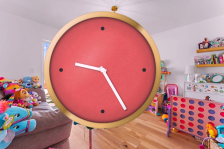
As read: 9:25
